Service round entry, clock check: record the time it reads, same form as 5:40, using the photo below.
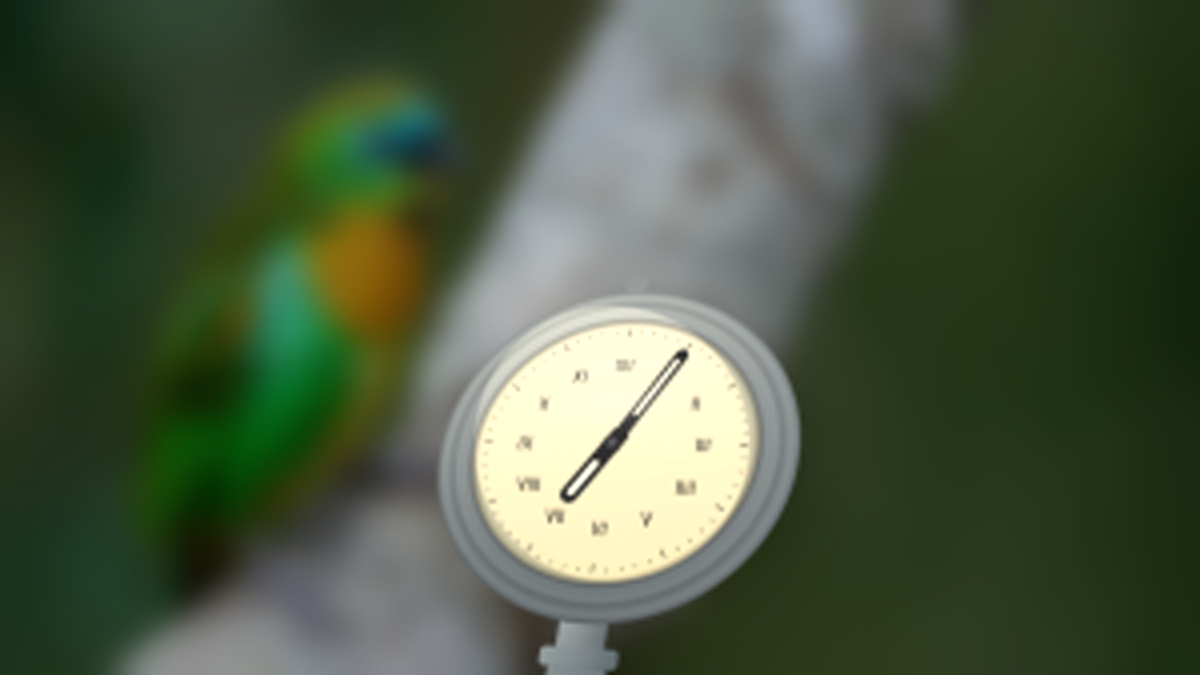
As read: 7:05
